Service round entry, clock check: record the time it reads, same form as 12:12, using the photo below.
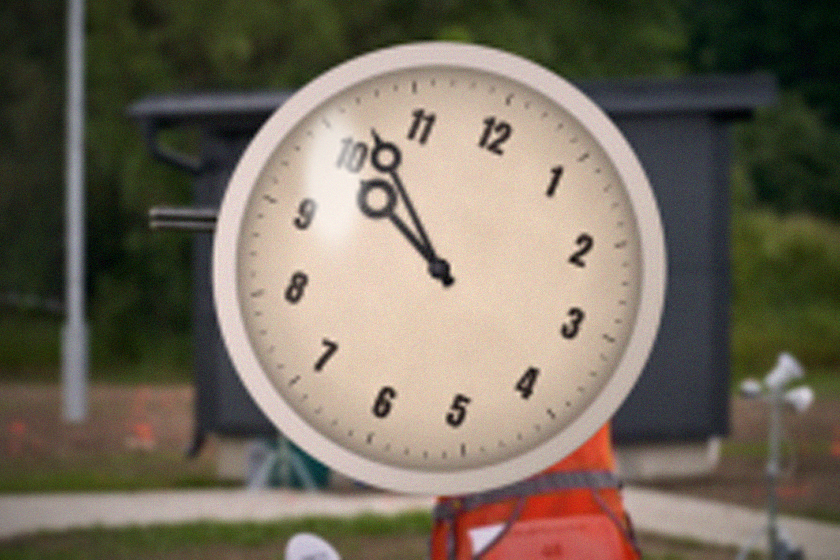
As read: 9:52
